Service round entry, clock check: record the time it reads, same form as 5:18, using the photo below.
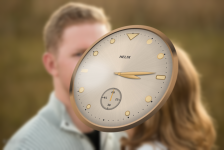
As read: 3:14
